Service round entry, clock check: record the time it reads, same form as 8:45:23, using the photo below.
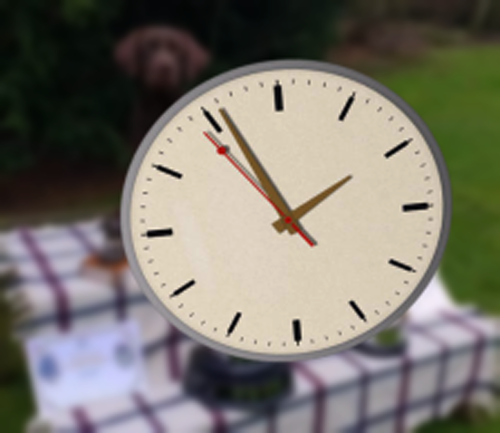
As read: 1:55:54
